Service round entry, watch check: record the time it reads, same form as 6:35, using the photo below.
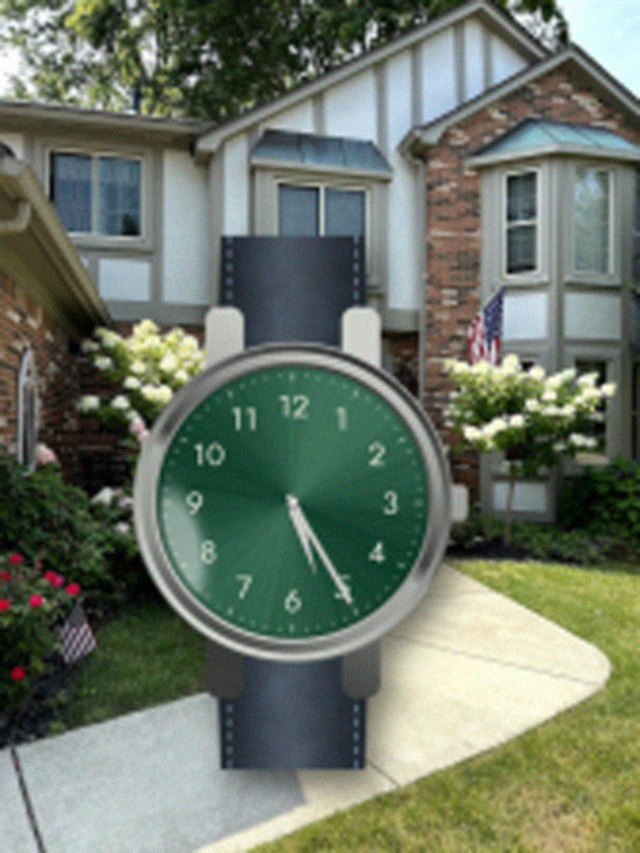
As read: 5:25
